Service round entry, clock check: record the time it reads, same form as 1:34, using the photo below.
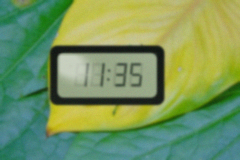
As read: 11:35
